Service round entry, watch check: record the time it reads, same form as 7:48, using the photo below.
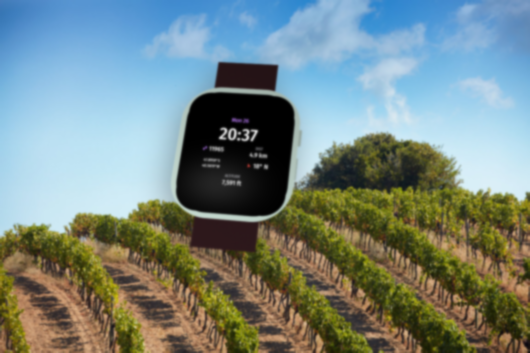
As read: 20:37
